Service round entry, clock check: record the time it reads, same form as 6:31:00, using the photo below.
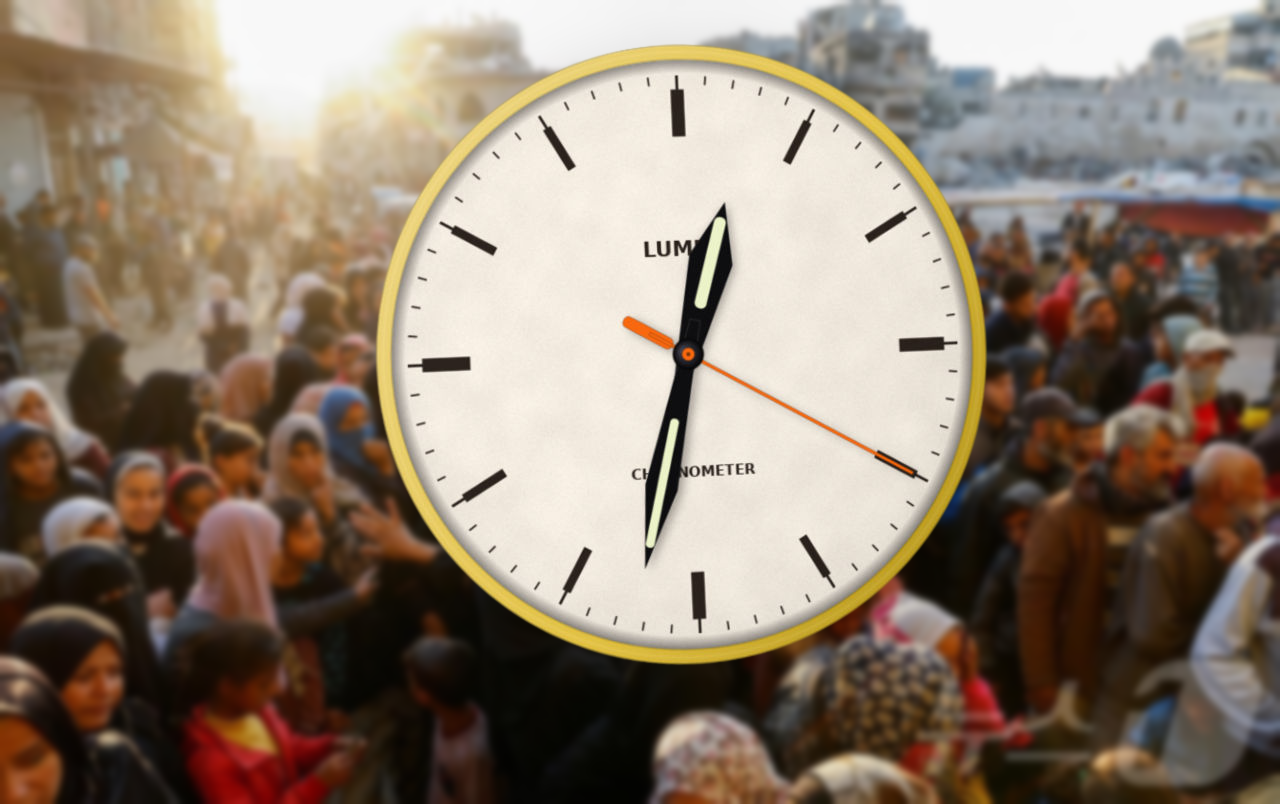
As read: 12:32:20
